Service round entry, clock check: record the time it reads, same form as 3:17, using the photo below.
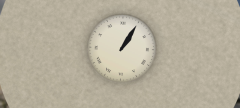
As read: 1:05
